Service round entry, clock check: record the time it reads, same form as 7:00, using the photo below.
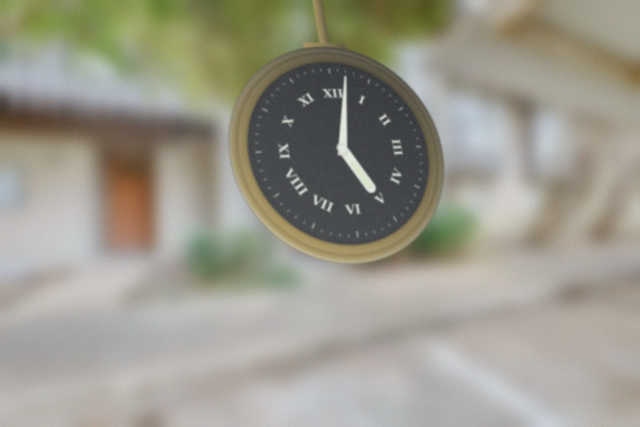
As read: 5:02
